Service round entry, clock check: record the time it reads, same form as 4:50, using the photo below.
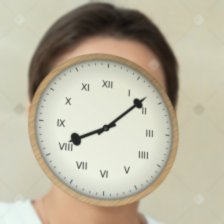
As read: 8:08
